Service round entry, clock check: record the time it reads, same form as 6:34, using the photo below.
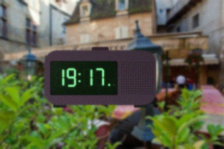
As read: 19:17
